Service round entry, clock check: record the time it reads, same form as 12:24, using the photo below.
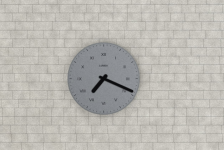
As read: 7:19
